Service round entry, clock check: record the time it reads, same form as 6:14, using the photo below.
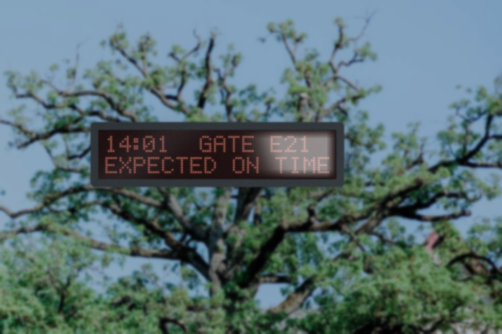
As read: 14:01
